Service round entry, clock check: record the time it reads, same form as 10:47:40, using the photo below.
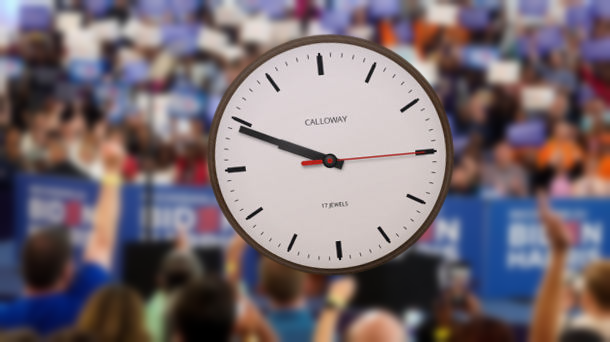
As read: 9:49:15
